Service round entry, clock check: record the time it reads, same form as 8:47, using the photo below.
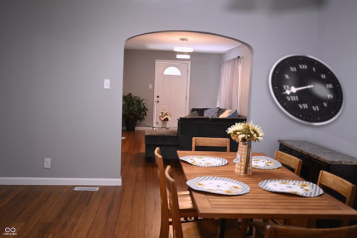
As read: 8:43
